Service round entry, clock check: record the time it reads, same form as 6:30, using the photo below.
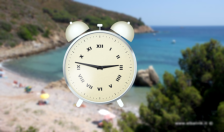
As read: 2:47
